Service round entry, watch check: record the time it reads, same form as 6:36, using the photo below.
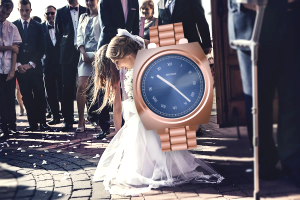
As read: 10:23
